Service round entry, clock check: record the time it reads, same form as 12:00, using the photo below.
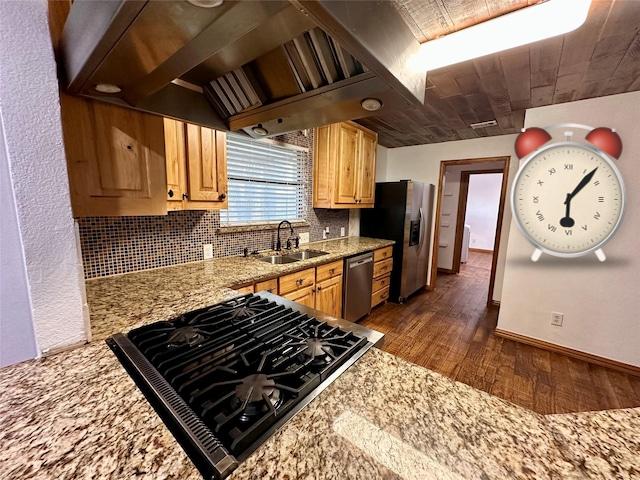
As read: 6:07
